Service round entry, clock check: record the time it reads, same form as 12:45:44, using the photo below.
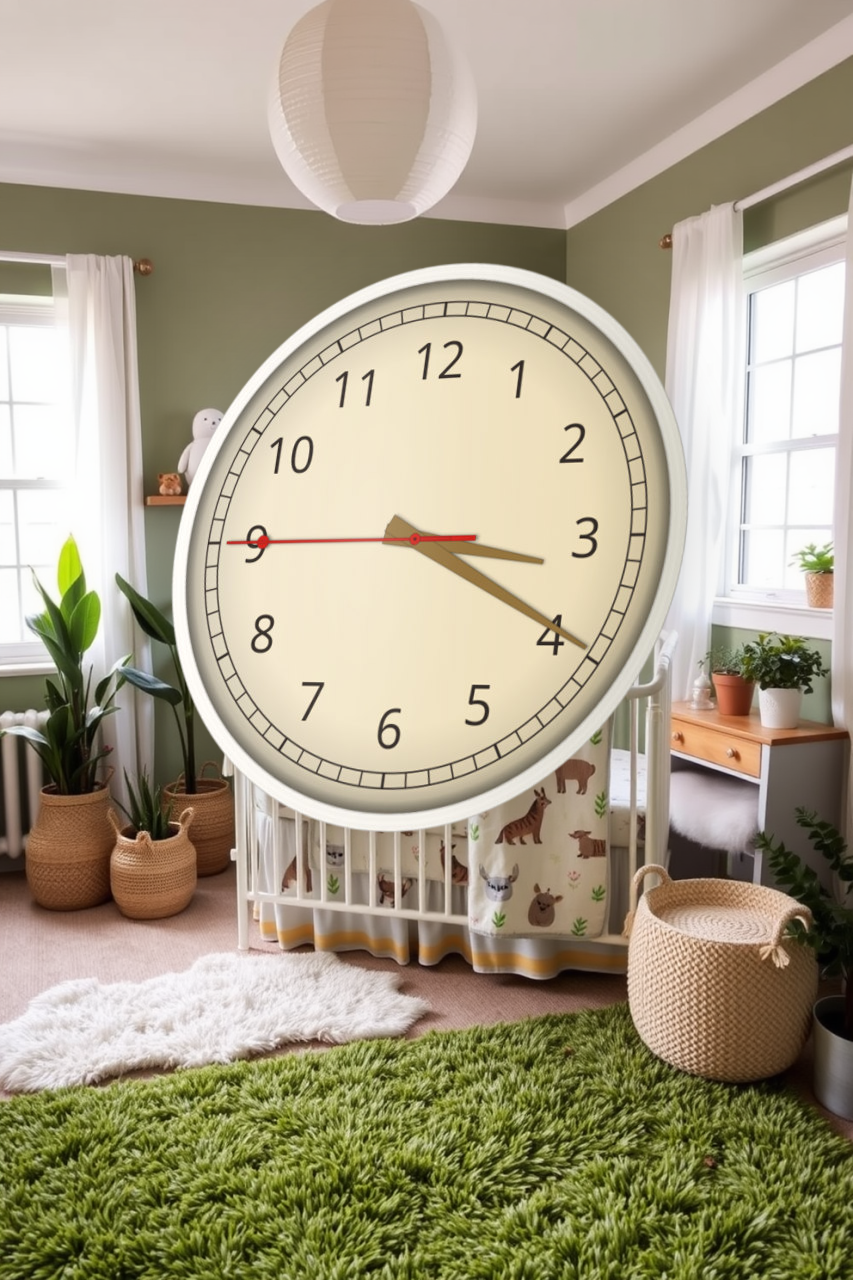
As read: 3:19:45
